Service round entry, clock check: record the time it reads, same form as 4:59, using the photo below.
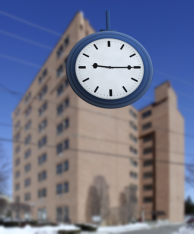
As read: 9:15
